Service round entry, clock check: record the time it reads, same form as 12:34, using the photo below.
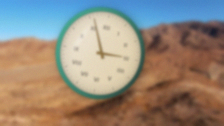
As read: 2:56
